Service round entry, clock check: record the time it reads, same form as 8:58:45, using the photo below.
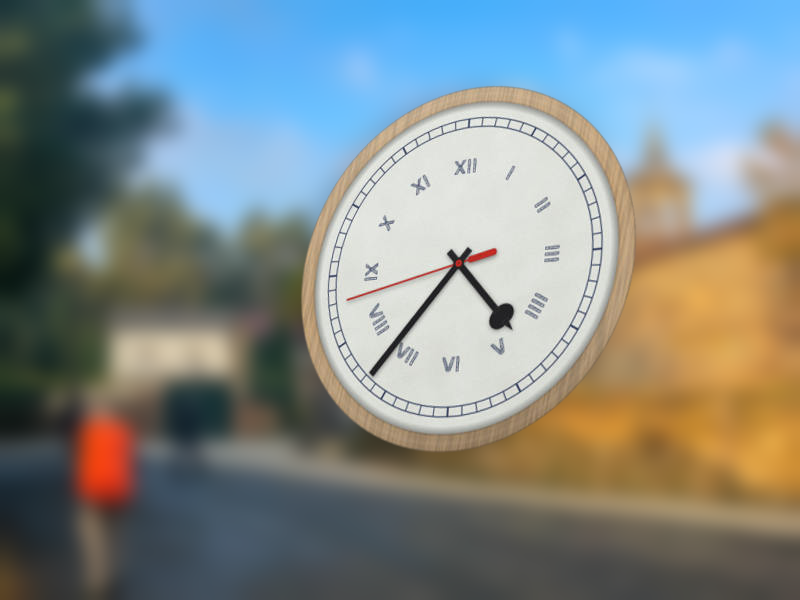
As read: 4:36:43
